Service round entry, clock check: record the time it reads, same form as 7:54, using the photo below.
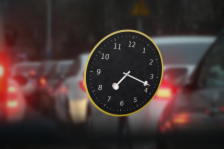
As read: 7:18
